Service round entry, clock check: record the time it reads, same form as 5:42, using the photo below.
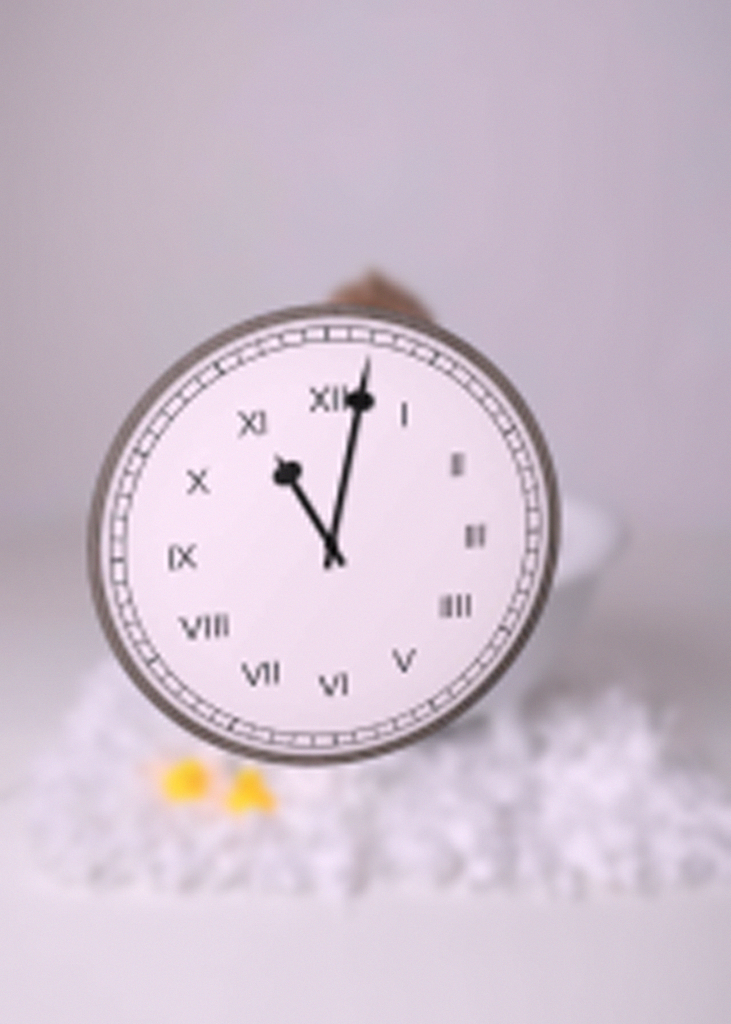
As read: 11:02
